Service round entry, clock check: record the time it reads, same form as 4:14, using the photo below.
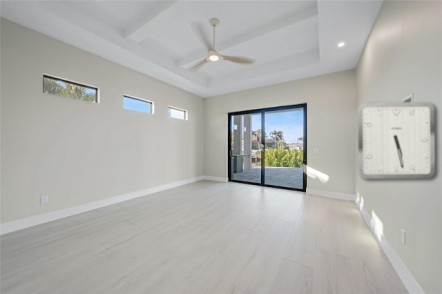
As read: 5:28
